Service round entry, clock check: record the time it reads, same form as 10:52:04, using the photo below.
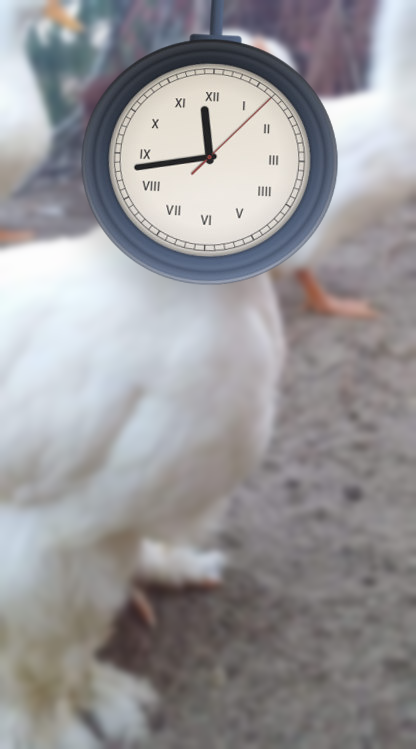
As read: 11:43:07
